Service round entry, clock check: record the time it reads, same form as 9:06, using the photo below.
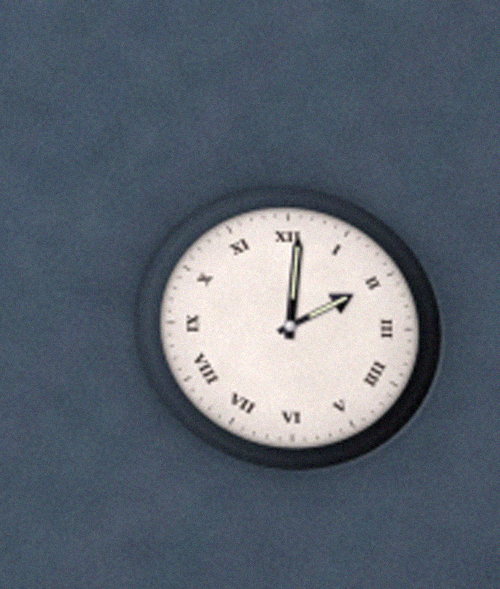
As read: 2:01
